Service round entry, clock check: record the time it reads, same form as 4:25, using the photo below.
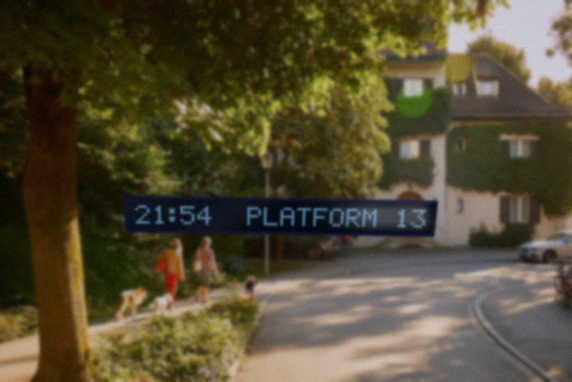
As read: 21:54
